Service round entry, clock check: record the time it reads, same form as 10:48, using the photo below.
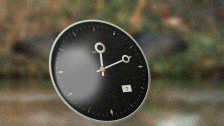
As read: 12:12
